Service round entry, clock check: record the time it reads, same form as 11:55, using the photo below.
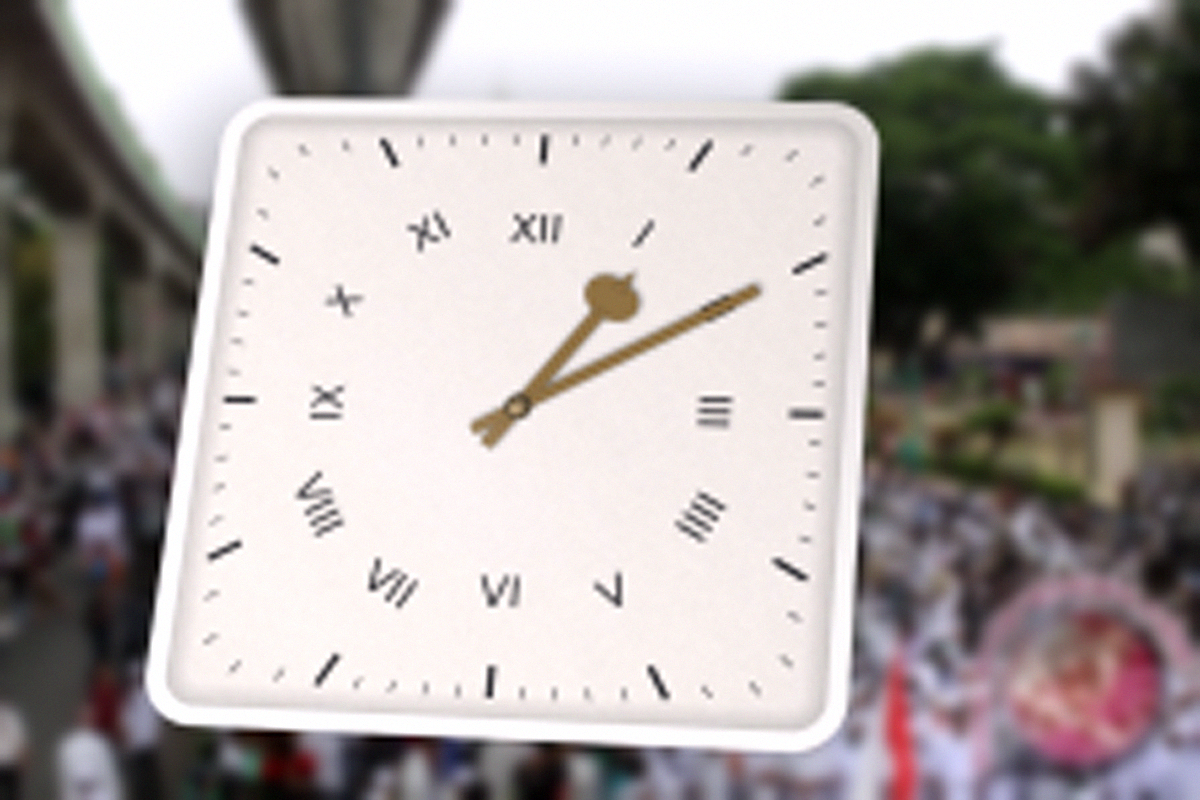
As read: 1:10
